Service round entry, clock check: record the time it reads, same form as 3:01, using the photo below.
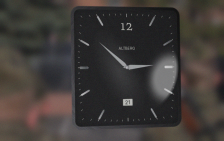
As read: 2:52
